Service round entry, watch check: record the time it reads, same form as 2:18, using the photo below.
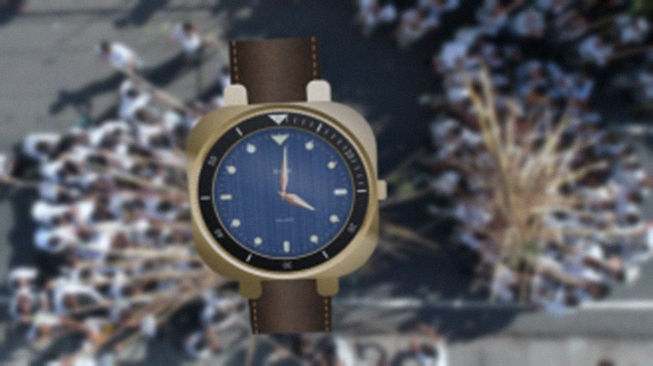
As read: 4:01
